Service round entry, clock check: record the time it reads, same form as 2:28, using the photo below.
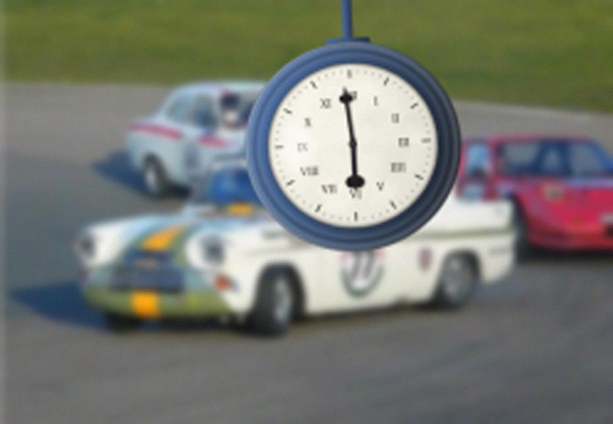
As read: 5:59
